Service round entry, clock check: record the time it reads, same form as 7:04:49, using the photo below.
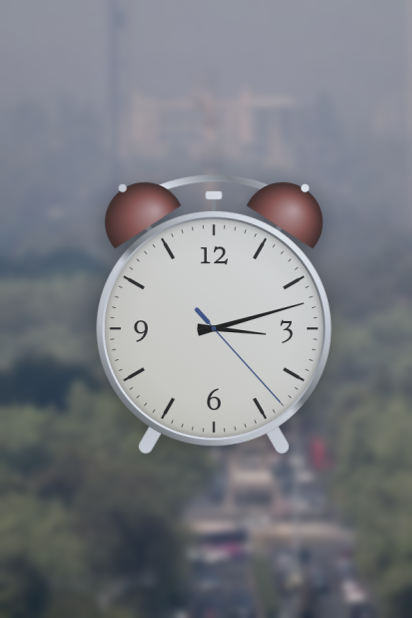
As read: 3:12:23
